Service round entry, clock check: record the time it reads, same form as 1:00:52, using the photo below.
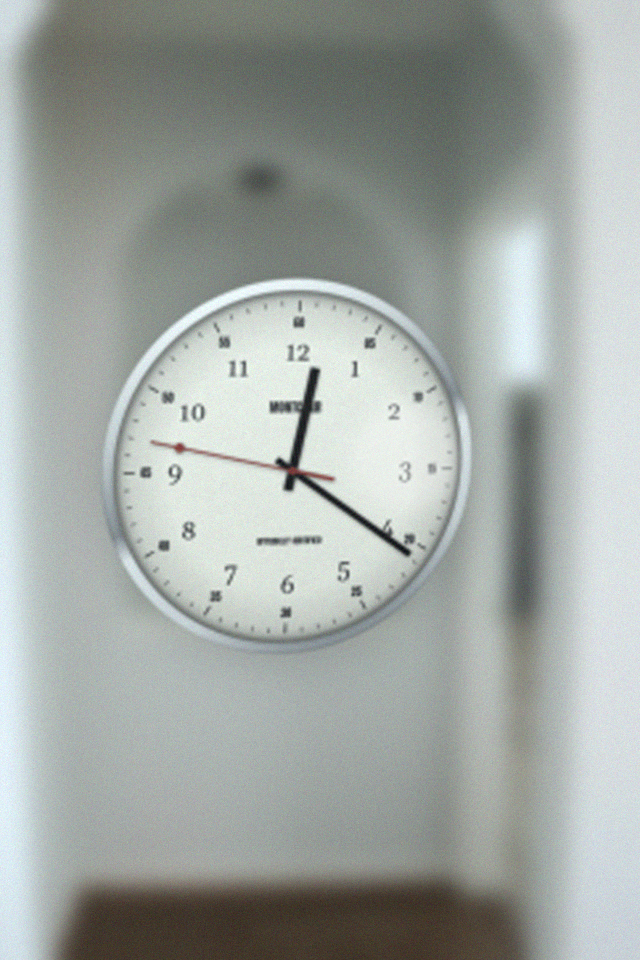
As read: 12:20:47
